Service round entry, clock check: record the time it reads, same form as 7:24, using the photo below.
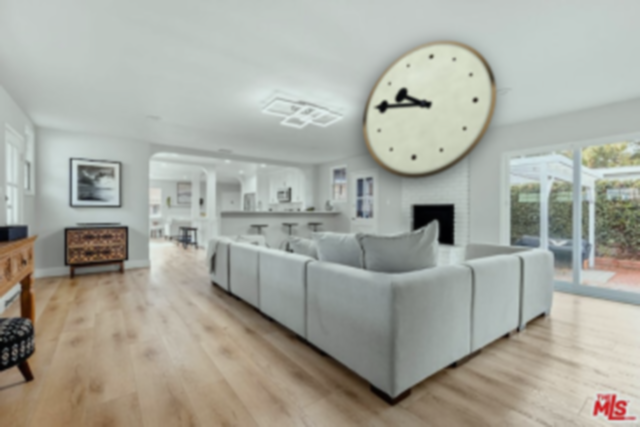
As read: 9:45
